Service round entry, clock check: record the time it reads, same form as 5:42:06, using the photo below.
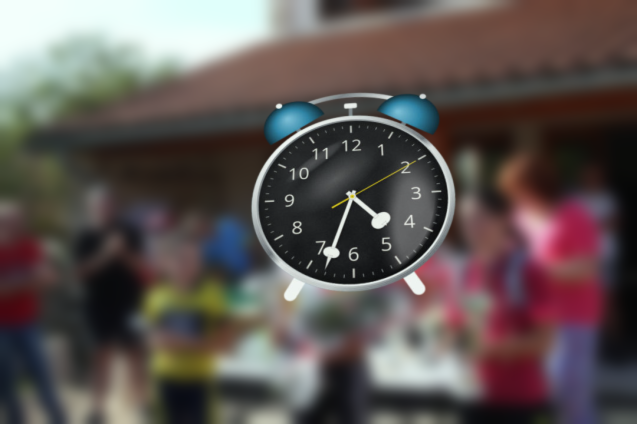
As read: 4:33:10
